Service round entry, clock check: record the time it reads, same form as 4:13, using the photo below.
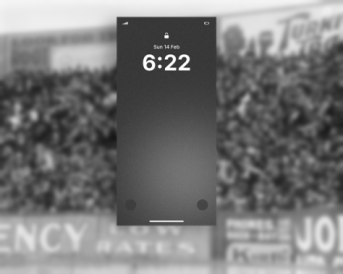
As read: 6:22
